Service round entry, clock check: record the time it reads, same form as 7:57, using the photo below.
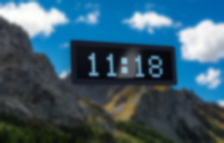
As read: 11:18
